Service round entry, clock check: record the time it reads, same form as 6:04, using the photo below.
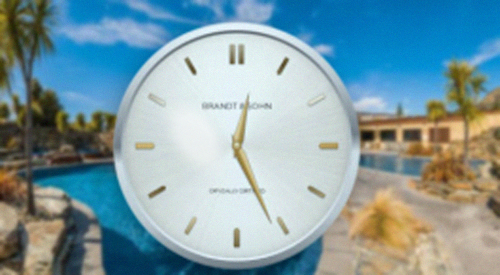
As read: 12:26
